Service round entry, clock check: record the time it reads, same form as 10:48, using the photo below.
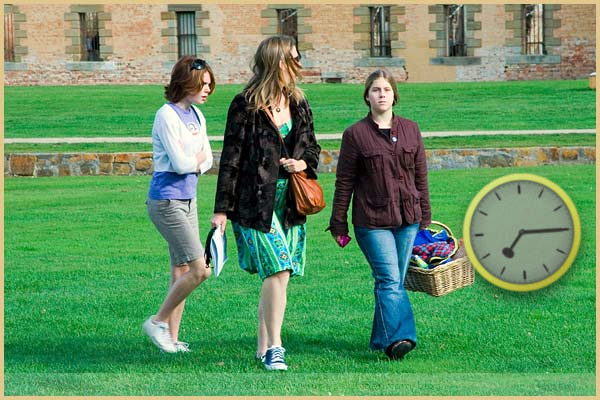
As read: 7:15
